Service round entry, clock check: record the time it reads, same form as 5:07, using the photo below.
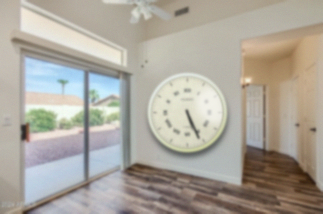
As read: 5:26
